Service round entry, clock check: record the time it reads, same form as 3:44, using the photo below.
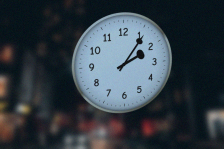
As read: 2:06
